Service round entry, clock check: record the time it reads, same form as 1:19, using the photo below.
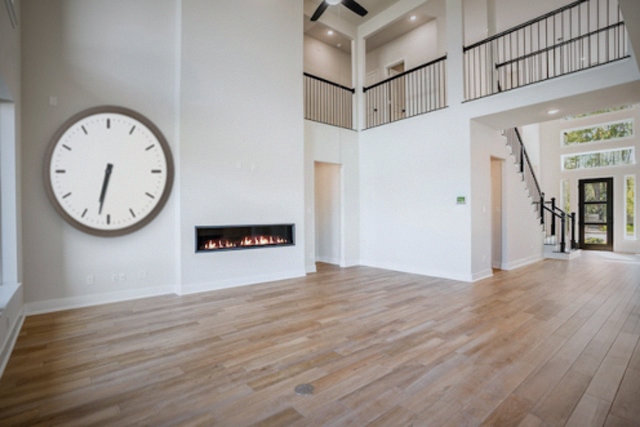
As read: 6:32
